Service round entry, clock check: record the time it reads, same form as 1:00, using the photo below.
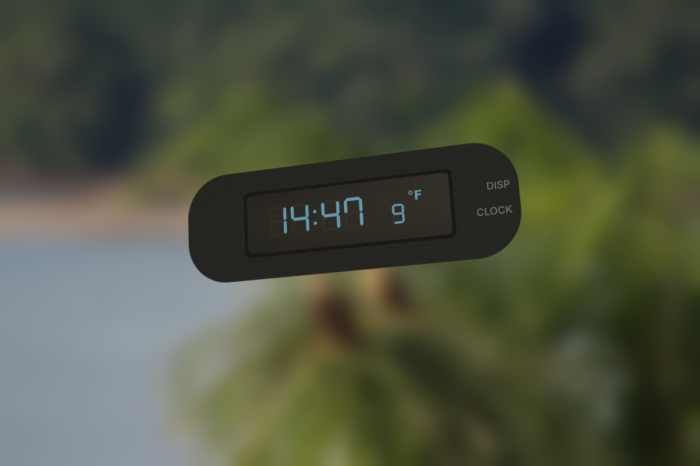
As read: 14:47
